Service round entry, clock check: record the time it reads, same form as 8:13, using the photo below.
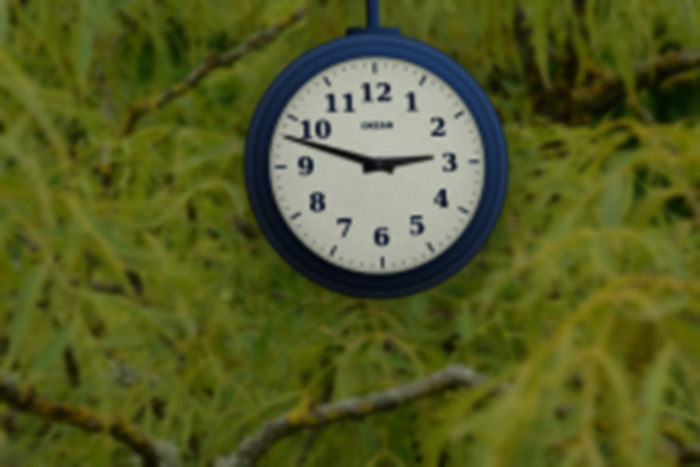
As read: 2:48
